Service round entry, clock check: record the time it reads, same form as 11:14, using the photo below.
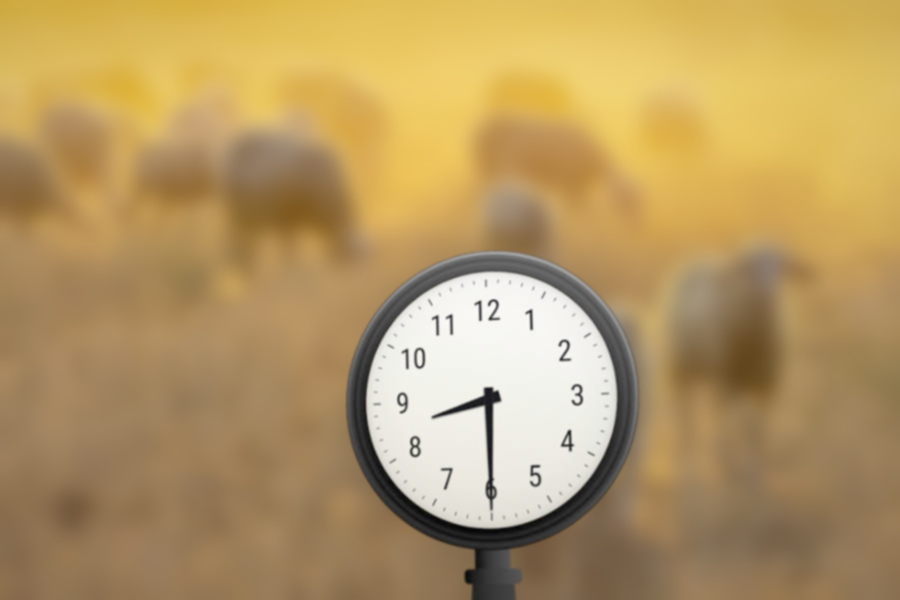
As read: 8:30
